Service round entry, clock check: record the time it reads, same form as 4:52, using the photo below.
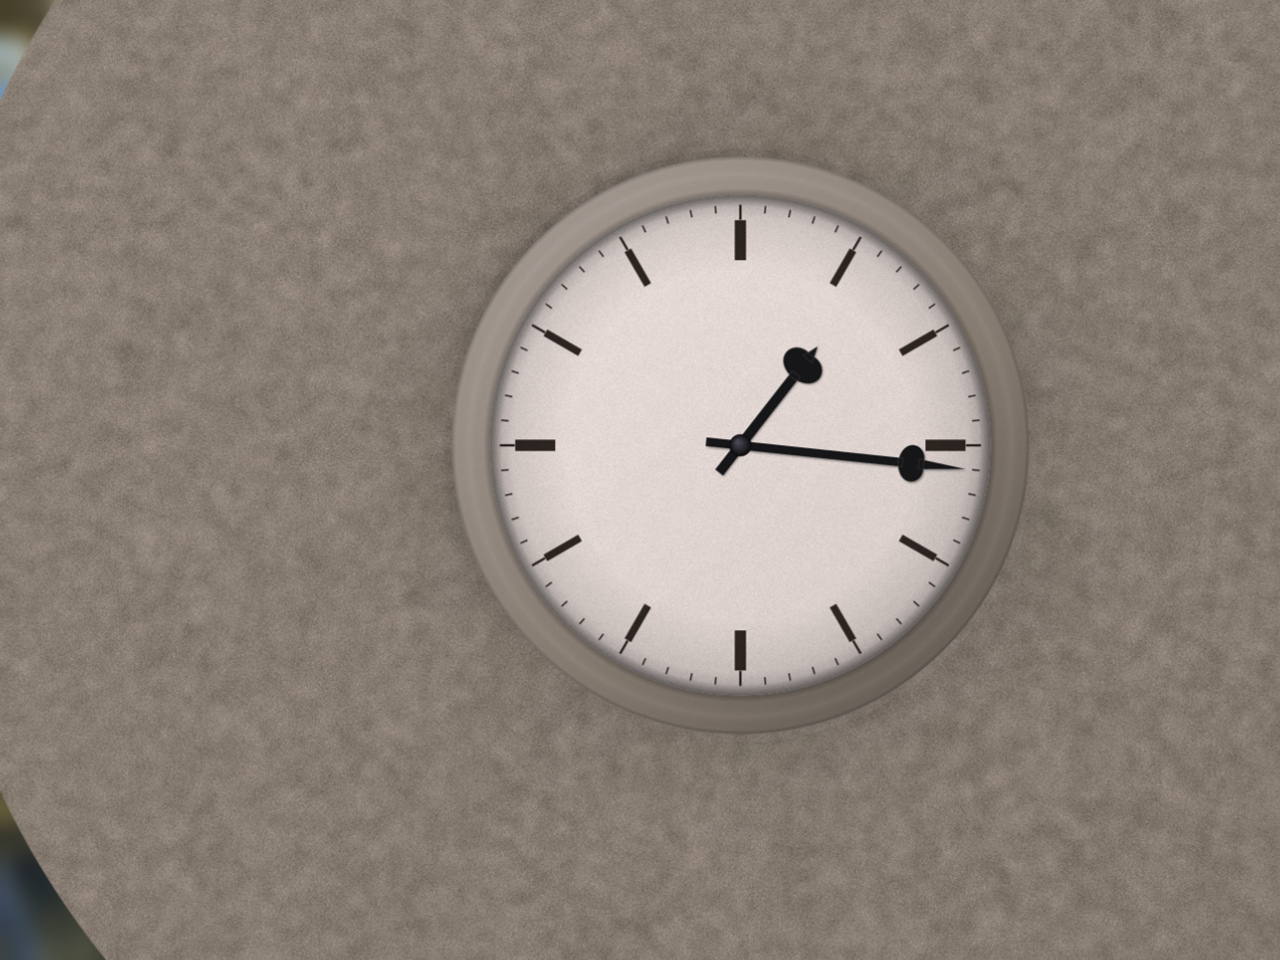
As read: 1:16
